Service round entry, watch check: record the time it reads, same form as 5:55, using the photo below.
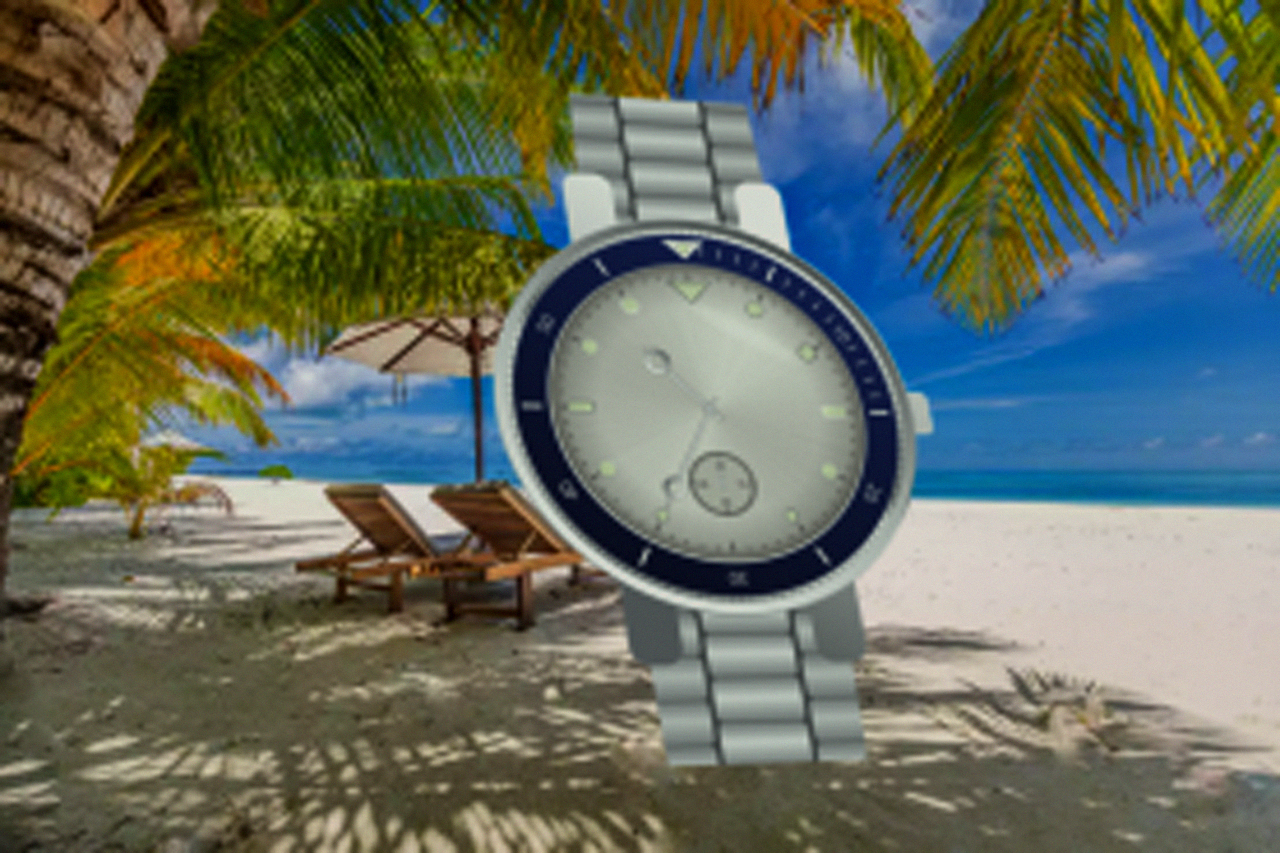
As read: 10:35
